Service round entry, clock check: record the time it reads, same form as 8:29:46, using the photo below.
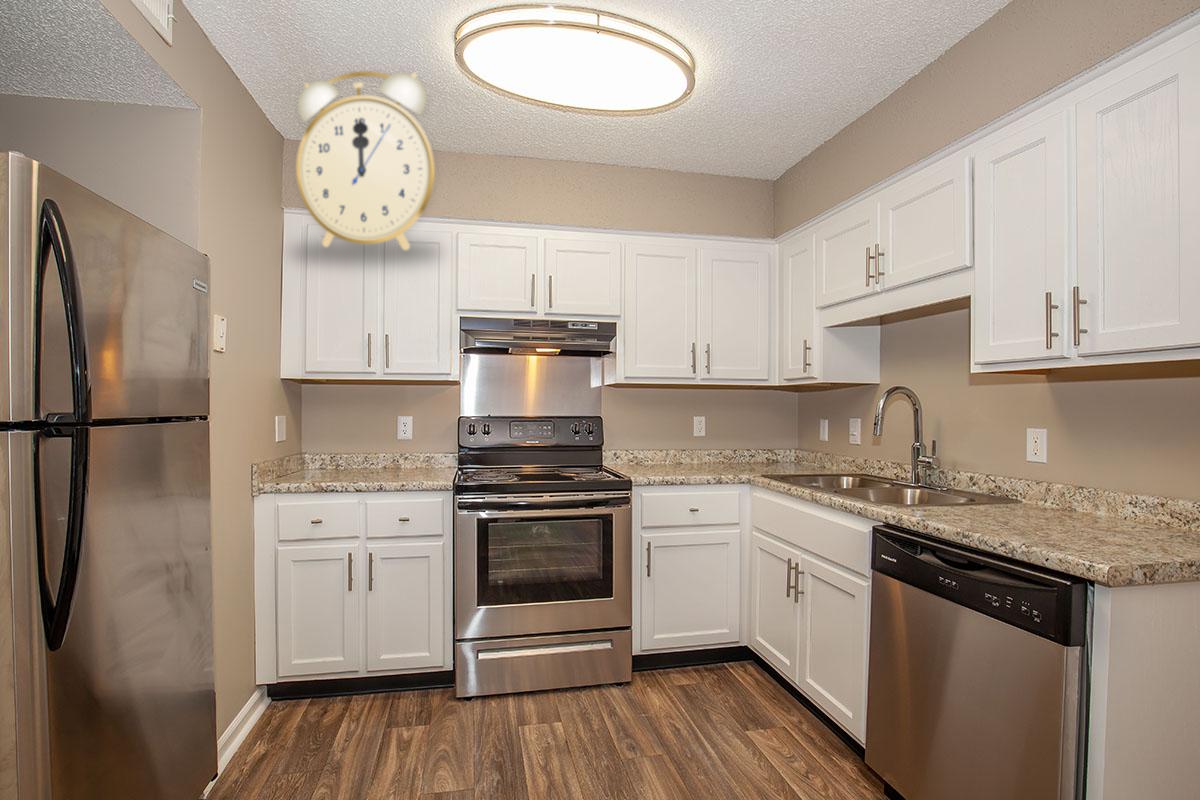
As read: 12:00:06
